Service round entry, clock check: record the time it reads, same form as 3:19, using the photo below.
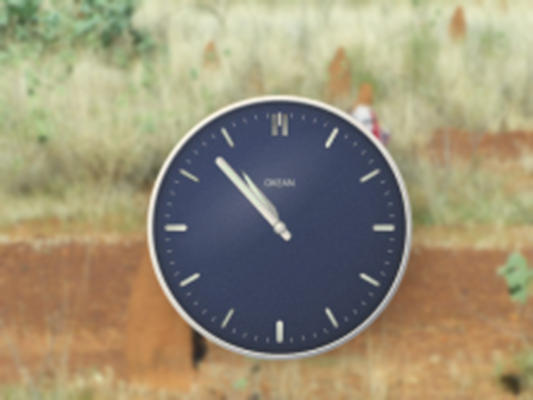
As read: 10:53
